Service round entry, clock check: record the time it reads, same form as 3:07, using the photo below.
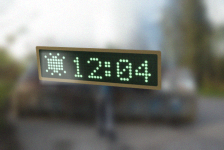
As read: 12:04
